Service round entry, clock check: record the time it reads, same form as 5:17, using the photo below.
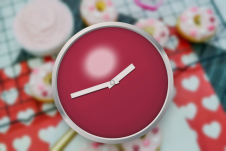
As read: 1:42
